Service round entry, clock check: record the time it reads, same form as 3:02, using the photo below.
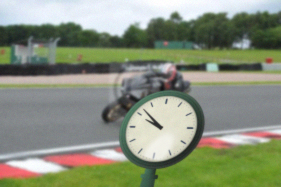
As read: 9:52
